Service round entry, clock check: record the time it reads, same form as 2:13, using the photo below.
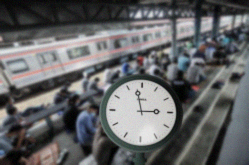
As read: 2:58
